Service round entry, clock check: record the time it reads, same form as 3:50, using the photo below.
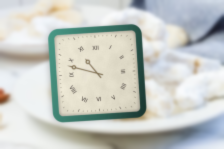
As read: 10:48
